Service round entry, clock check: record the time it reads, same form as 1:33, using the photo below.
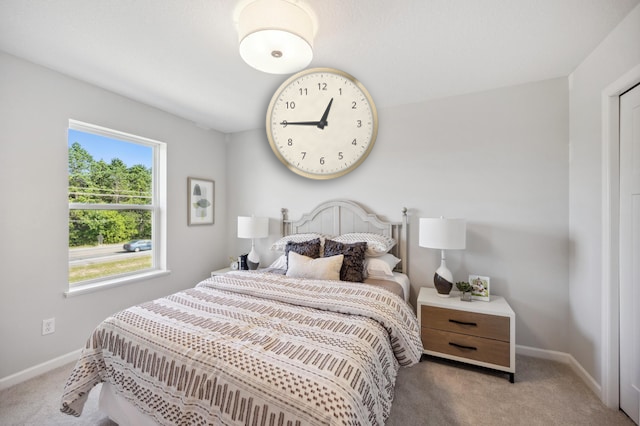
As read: 12:45
